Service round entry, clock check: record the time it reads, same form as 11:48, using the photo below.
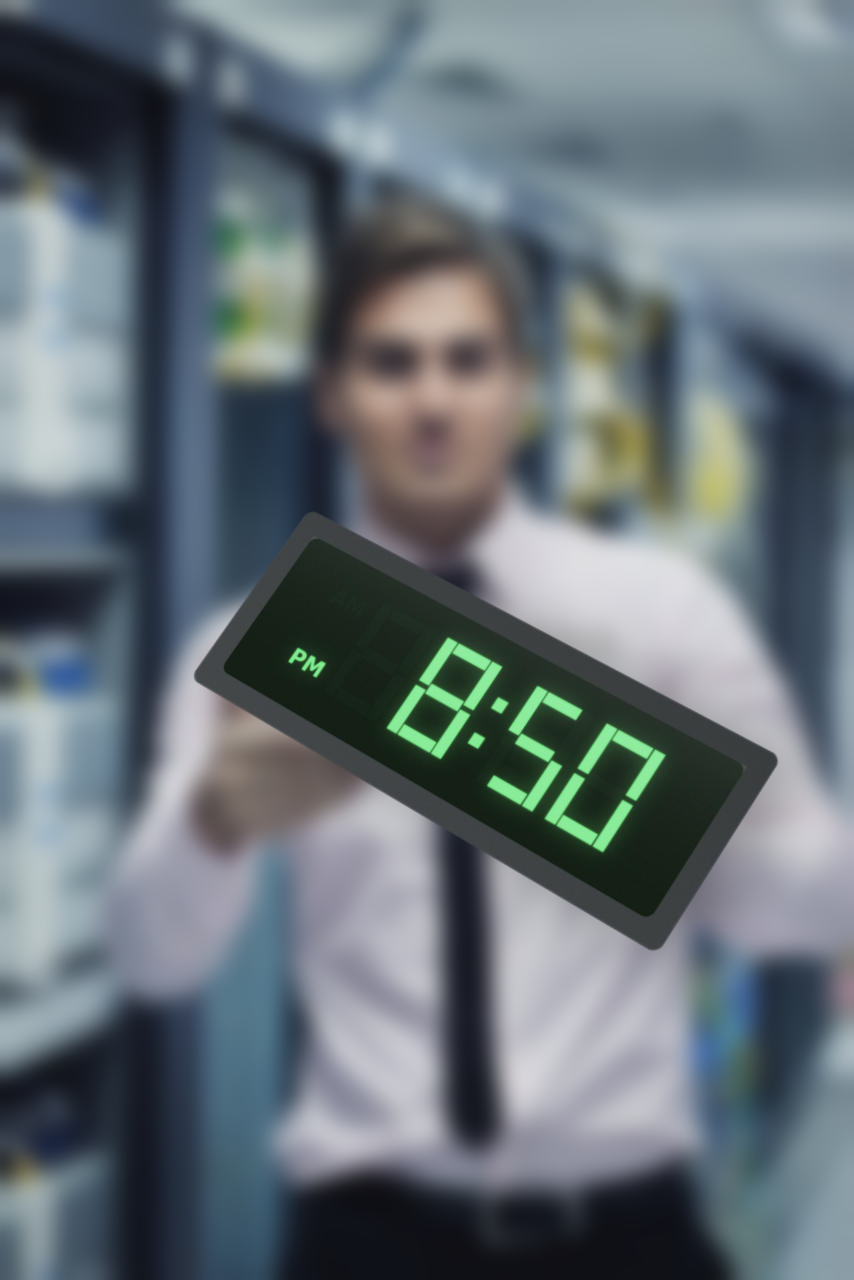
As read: 8:50
